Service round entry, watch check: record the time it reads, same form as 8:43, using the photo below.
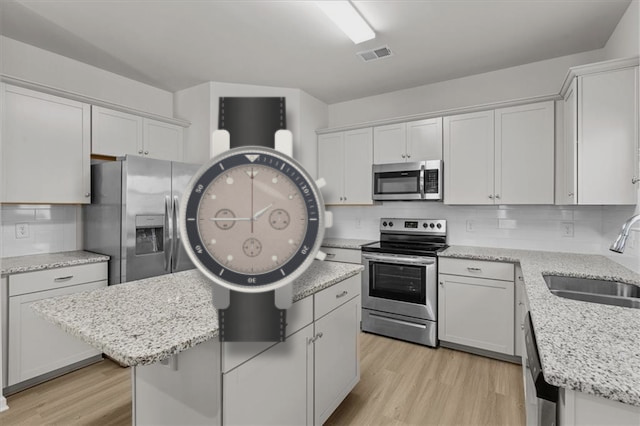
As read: 1:45
